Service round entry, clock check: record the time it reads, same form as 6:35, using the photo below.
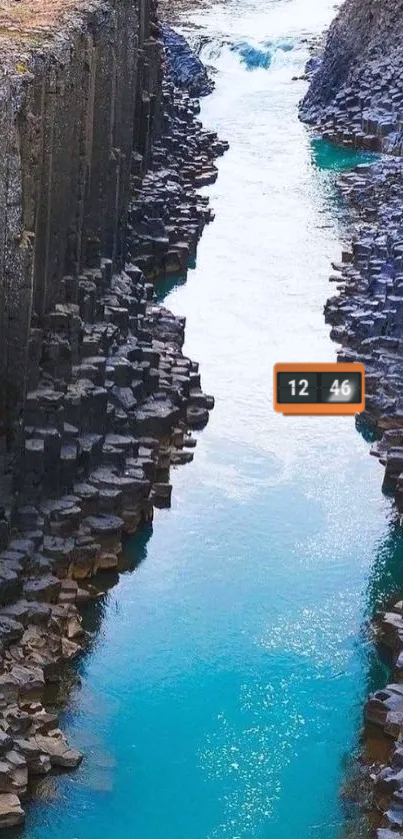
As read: 12:46
